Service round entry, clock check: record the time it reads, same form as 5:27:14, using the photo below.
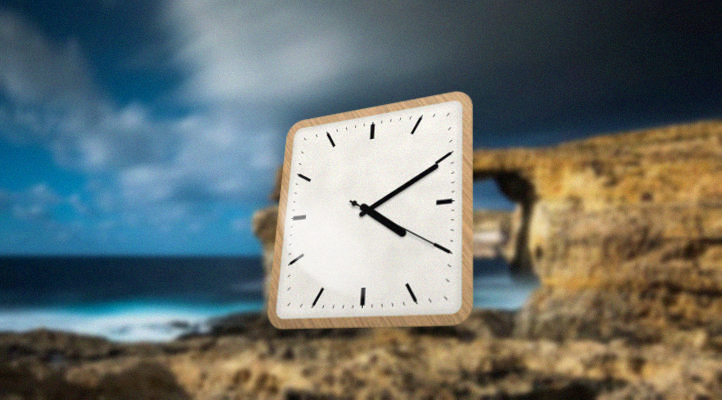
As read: 4:10:20
